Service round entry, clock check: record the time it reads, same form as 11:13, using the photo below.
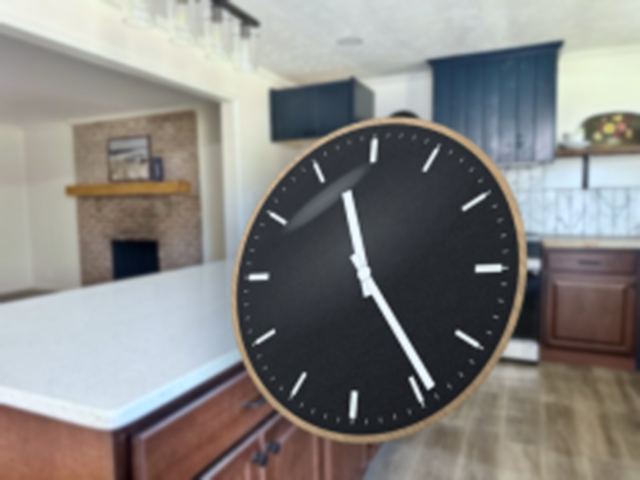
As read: 11:24
